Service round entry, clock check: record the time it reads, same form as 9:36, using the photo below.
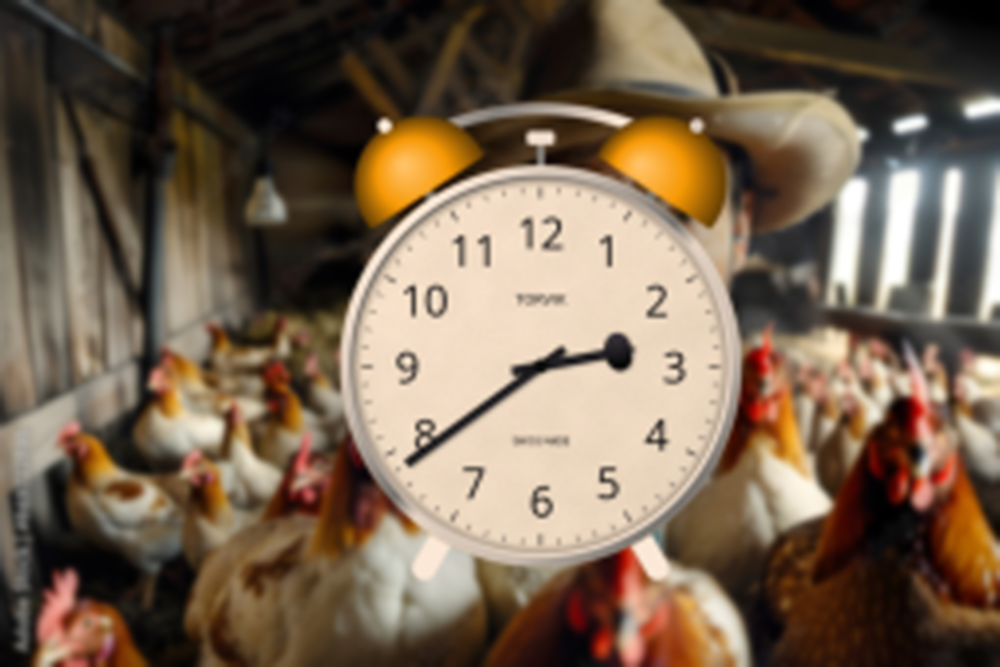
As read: 2:39
